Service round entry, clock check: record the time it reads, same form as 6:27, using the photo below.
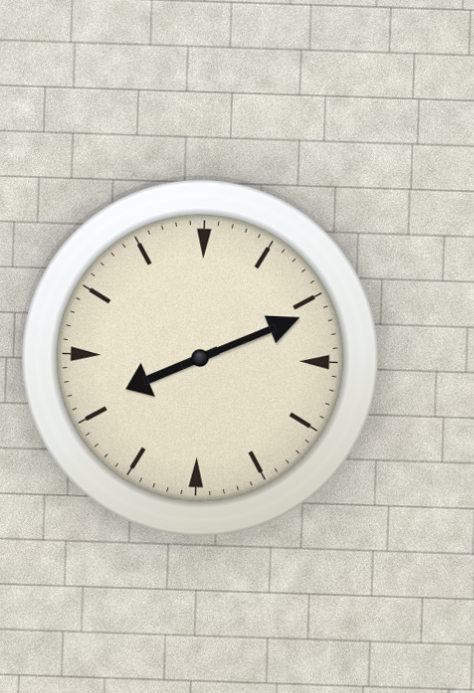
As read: 8:11
